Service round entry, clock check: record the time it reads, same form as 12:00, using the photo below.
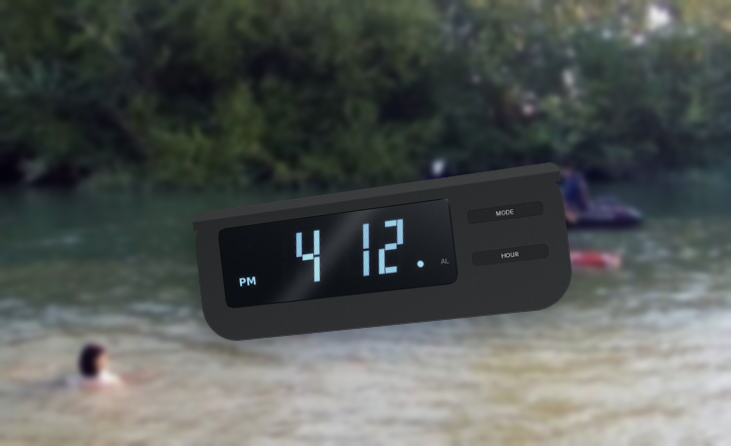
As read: 4:12
